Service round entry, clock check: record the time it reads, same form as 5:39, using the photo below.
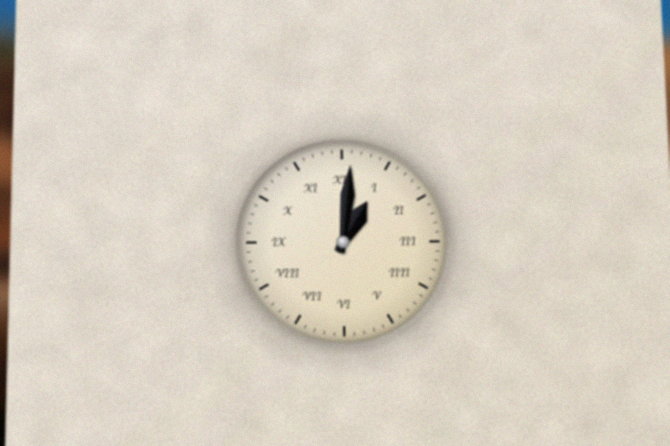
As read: 1:01
